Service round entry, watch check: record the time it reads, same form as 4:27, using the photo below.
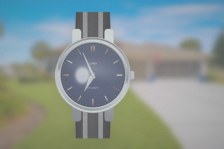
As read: 6:56
